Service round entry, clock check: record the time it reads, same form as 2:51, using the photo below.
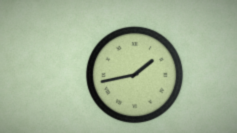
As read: 1:43
